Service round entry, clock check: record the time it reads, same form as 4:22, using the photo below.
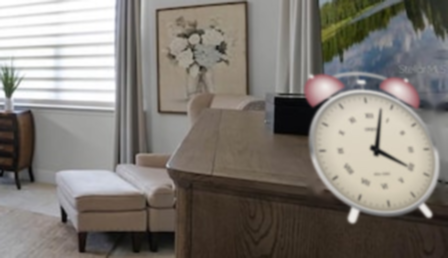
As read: 4:03
